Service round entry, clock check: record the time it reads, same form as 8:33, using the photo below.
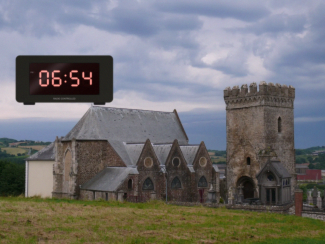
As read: 6:54
